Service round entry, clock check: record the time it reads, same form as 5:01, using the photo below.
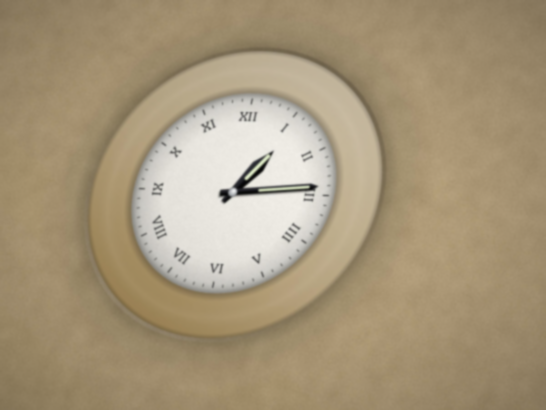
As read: 1:14
